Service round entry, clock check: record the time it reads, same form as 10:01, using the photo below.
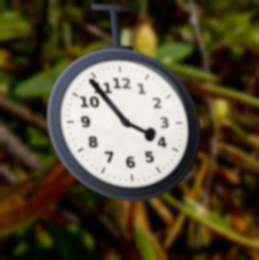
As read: 3:54
